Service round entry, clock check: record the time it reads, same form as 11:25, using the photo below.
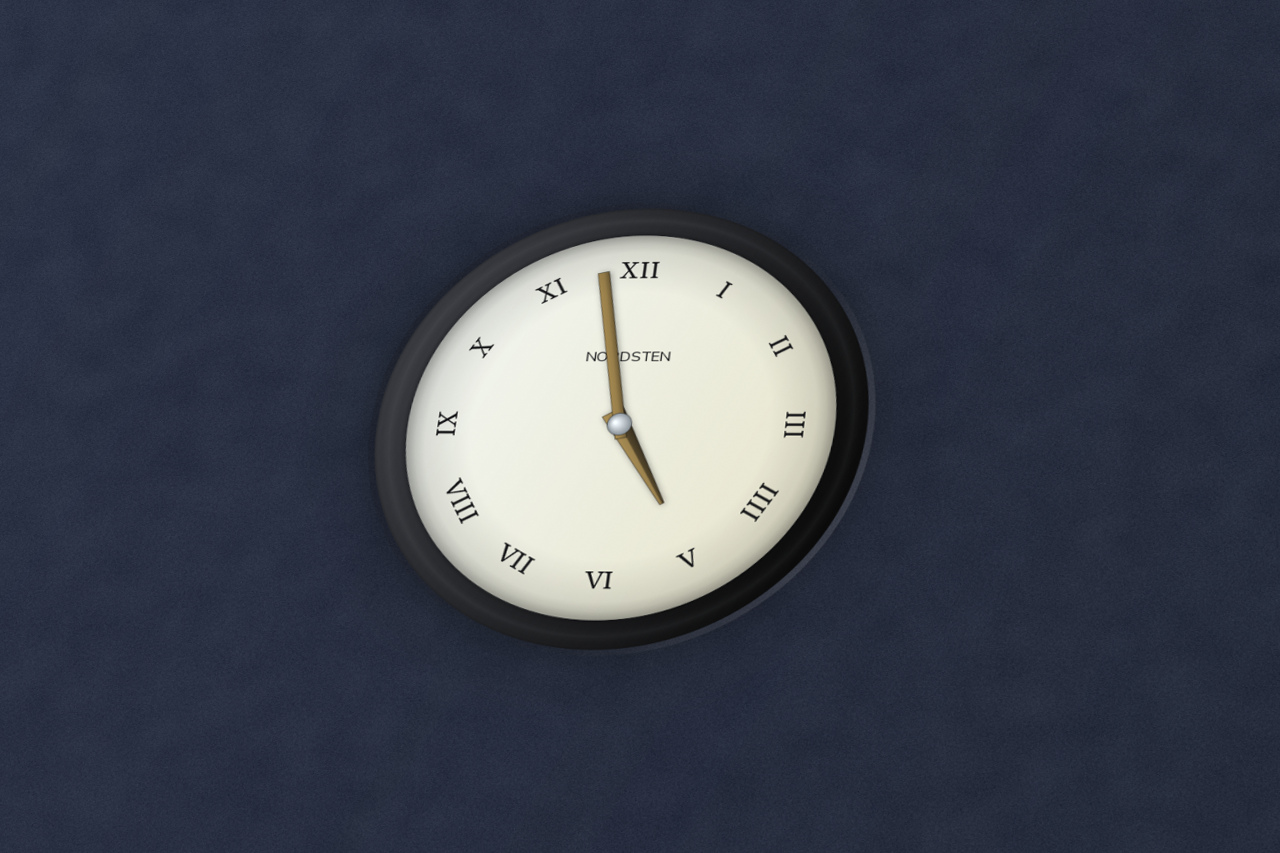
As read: 4:58
